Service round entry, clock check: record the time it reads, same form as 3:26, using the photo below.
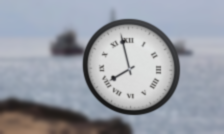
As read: 7:58
